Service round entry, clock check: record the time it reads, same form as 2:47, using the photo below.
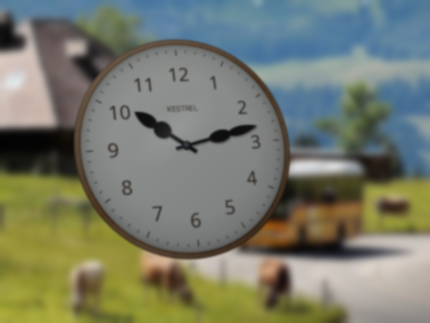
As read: 10:13
